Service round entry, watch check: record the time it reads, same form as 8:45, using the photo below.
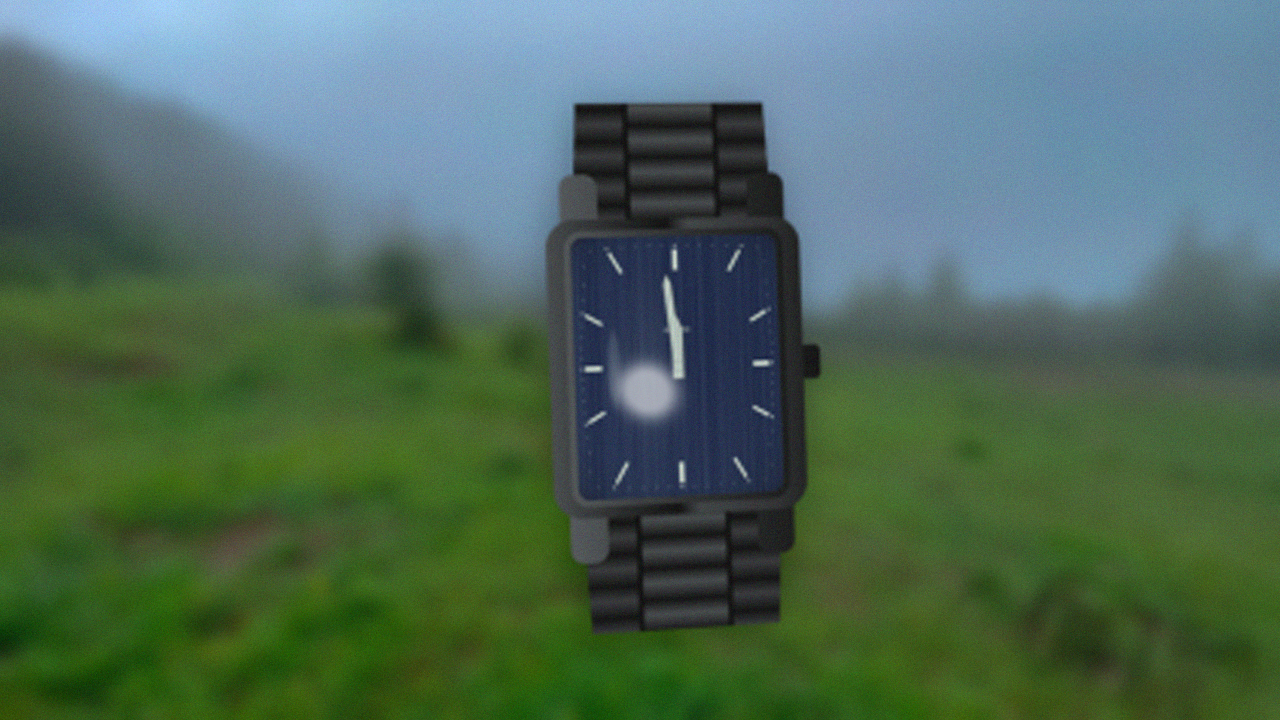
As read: 11:59
